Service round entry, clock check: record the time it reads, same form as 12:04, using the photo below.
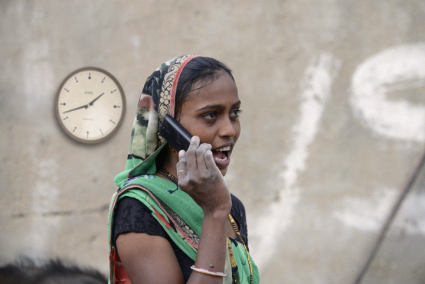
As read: 1:42
